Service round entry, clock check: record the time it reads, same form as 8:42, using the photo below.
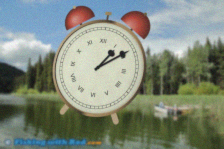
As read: 1:09
